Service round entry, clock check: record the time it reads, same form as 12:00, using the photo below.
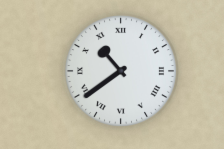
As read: 10:39
